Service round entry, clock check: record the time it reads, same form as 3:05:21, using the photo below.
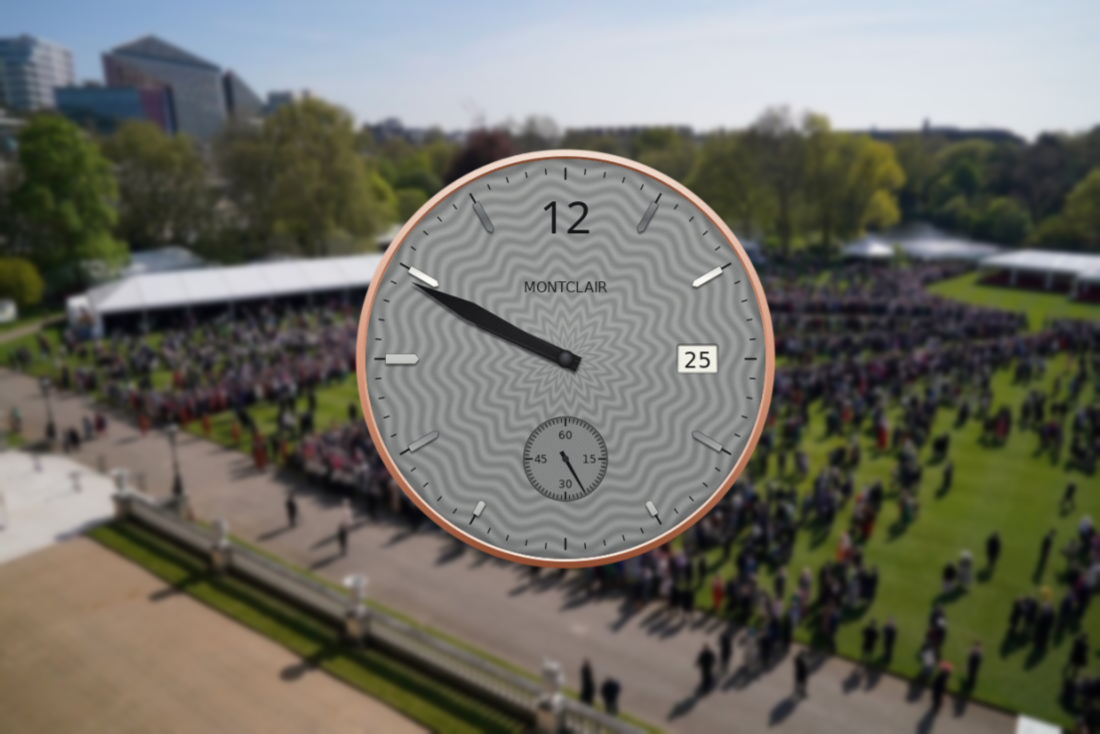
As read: 9:49:25
